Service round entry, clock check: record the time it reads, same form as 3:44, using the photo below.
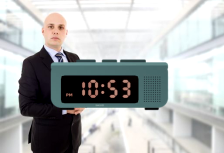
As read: 10:53
